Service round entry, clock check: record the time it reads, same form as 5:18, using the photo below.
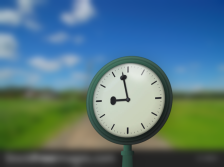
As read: 8:58
